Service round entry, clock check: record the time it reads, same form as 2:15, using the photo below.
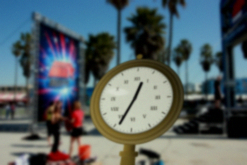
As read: 12:34
